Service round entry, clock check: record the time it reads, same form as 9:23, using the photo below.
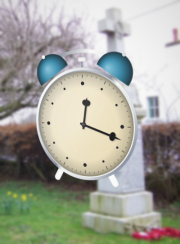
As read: 12:18
